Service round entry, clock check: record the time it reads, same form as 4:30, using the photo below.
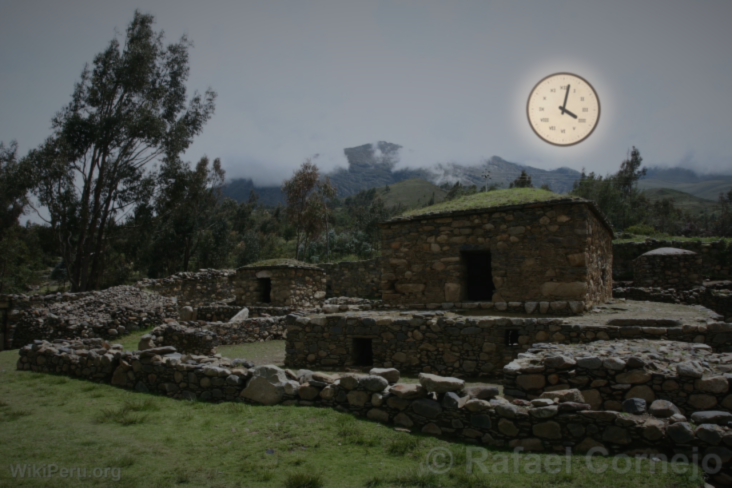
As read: 4:02
